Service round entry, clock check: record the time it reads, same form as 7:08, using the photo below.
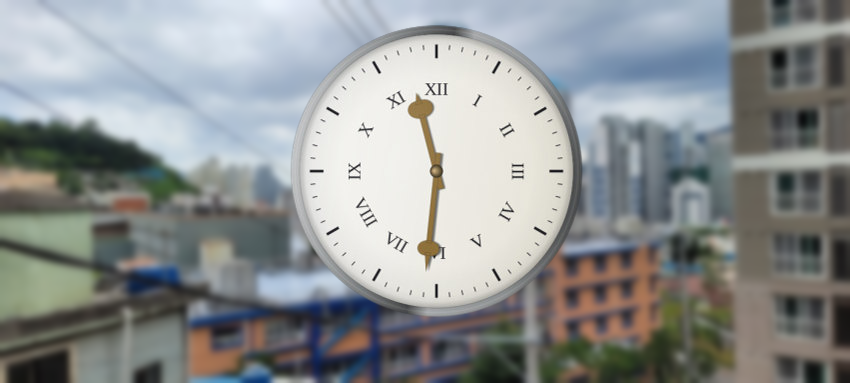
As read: 11:31
